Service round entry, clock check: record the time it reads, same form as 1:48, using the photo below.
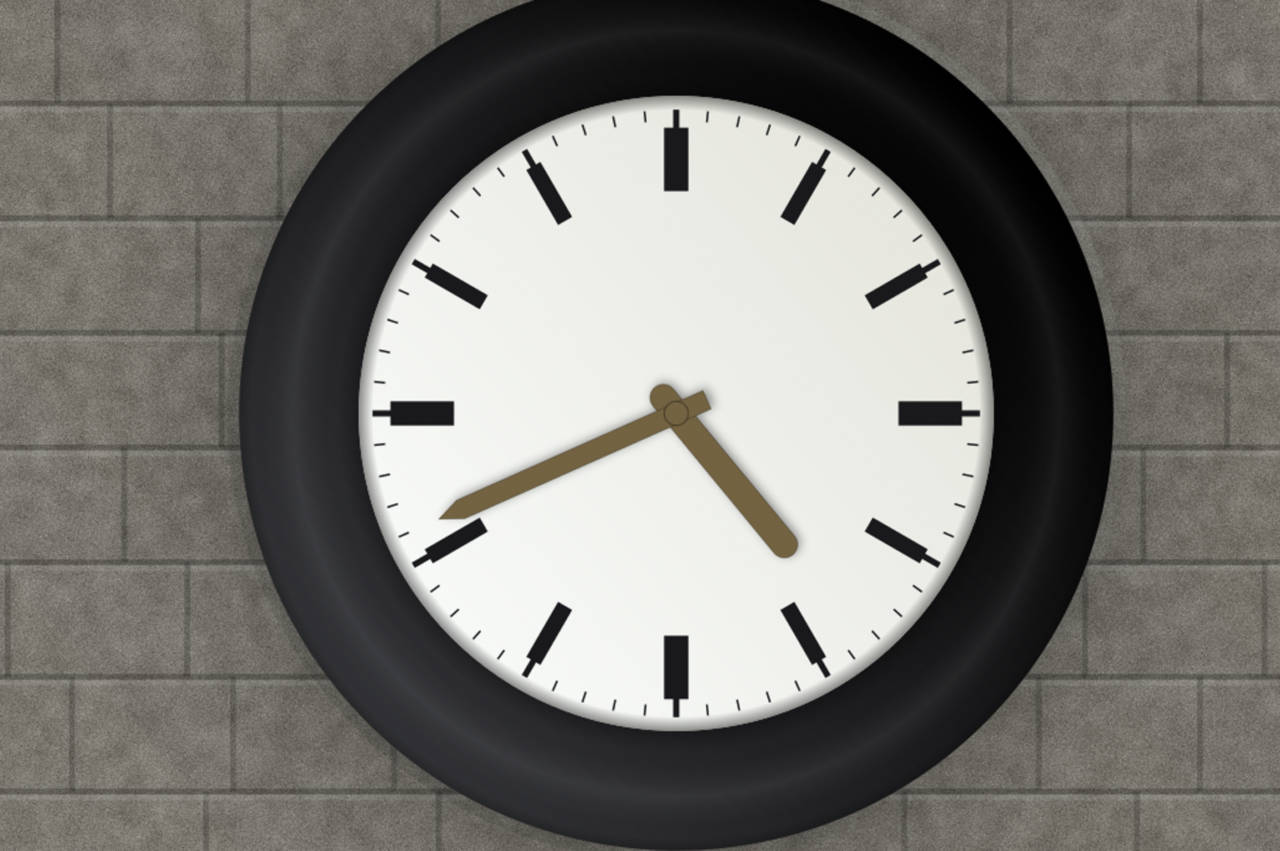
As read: 4:41
